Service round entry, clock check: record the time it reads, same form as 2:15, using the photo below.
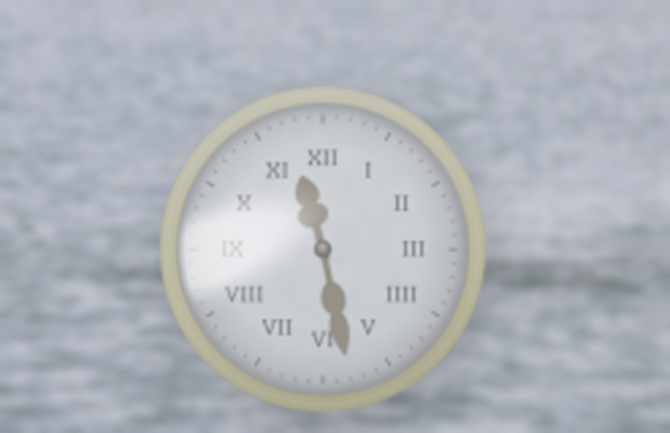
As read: 11:28
